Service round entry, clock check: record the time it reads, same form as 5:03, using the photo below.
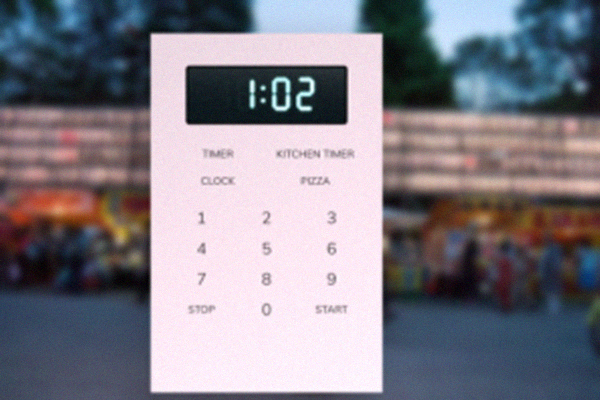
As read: 1:02
